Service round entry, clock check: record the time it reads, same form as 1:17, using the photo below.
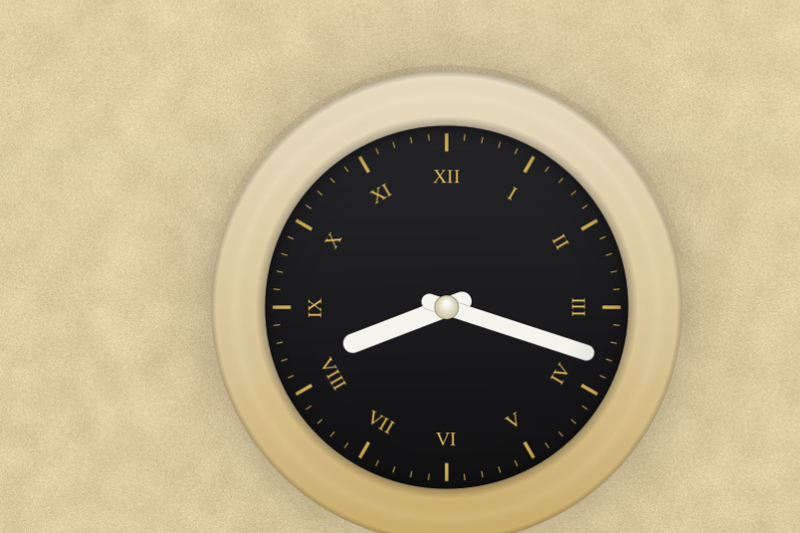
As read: 8:18
